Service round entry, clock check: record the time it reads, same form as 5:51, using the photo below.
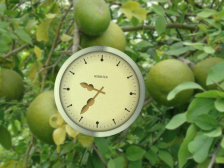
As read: 9:36
